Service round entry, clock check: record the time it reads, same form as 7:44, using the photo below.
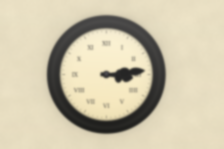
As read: 3:14
